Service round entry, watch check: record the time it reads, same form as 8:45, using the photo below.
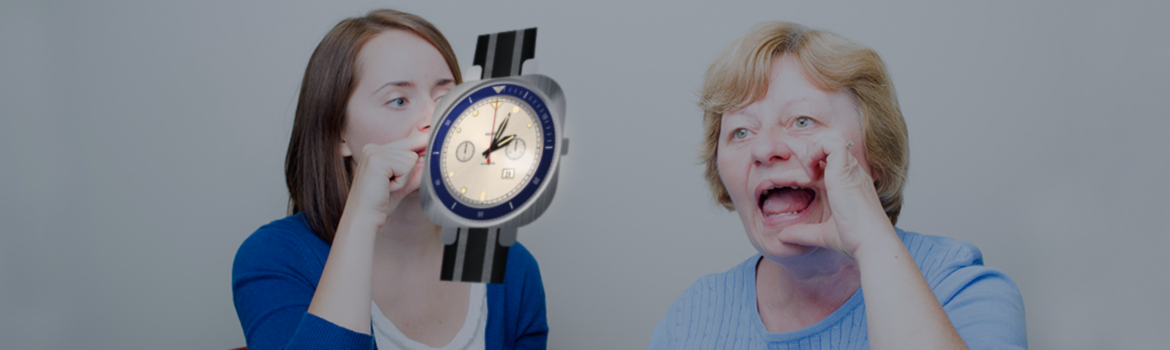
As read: 2:04
